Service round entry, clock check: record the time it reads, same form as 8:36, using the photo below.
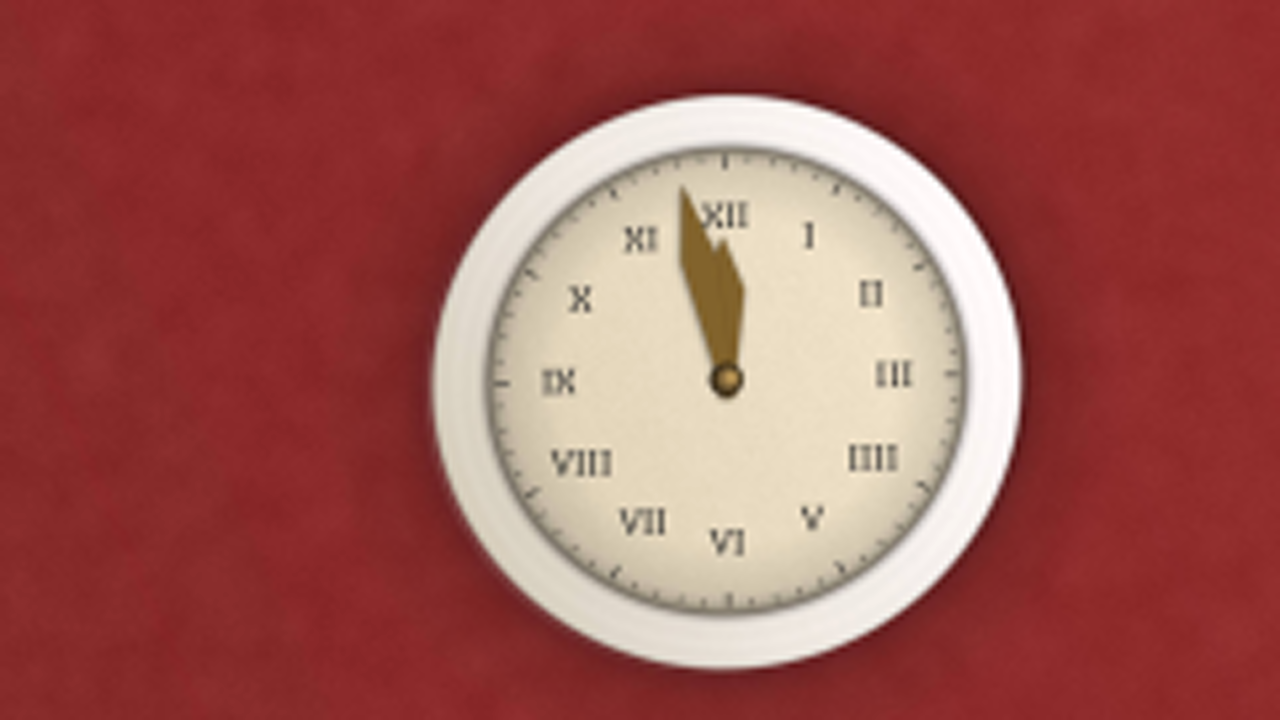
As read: 11:58
